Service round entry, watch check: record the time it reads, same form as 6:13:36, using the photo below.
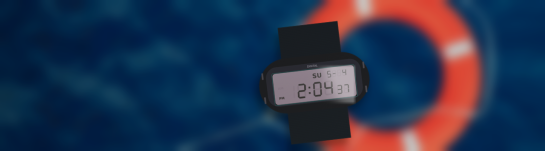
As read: 2:04:37
